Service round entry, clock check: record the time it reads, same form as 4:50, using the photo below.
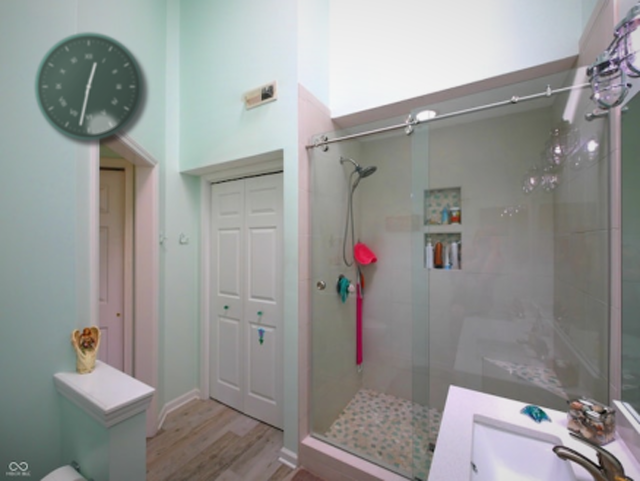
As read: 12:32
